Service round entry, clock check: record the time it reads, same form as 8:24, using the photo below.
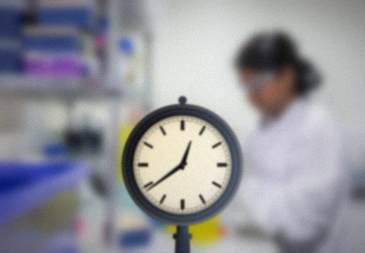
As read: 12:39
